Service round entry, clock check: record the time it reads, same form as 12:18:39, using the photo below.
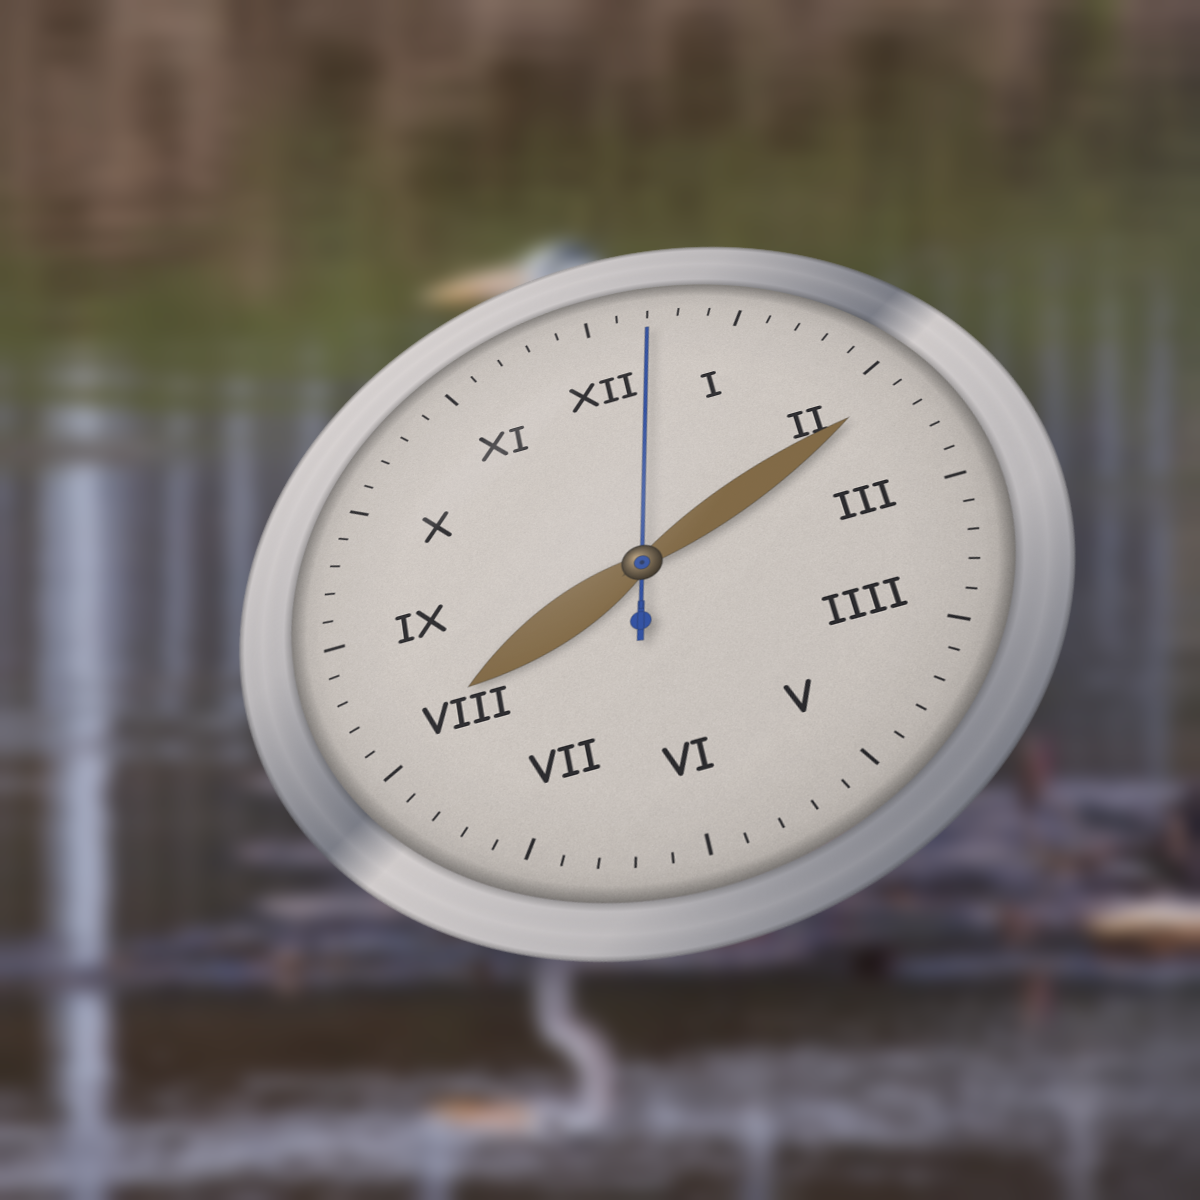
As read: 8:11:02
